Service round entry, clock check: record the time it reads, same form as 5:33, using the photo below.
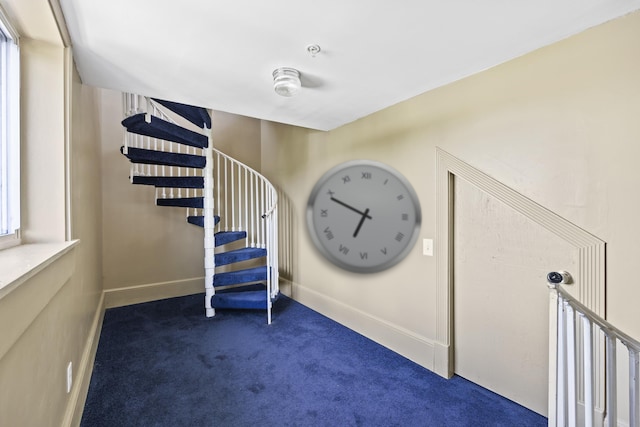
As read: 6:49
